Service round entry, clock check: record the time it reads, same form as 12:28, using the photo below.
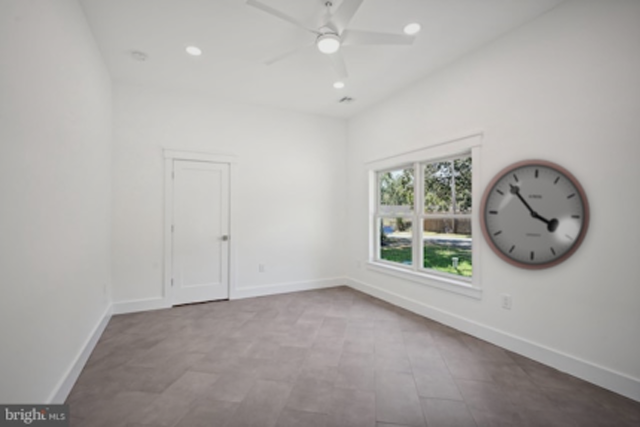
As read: 3:53
